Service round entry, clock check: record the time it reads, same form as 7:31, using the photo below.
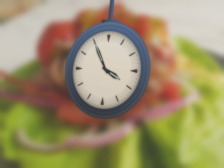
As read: 3:55
